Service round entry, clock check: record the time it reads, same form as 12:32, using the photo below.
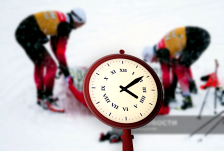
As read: 4:09
